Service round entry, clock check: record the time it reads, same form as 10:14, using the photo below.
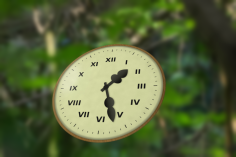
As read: 1:27
